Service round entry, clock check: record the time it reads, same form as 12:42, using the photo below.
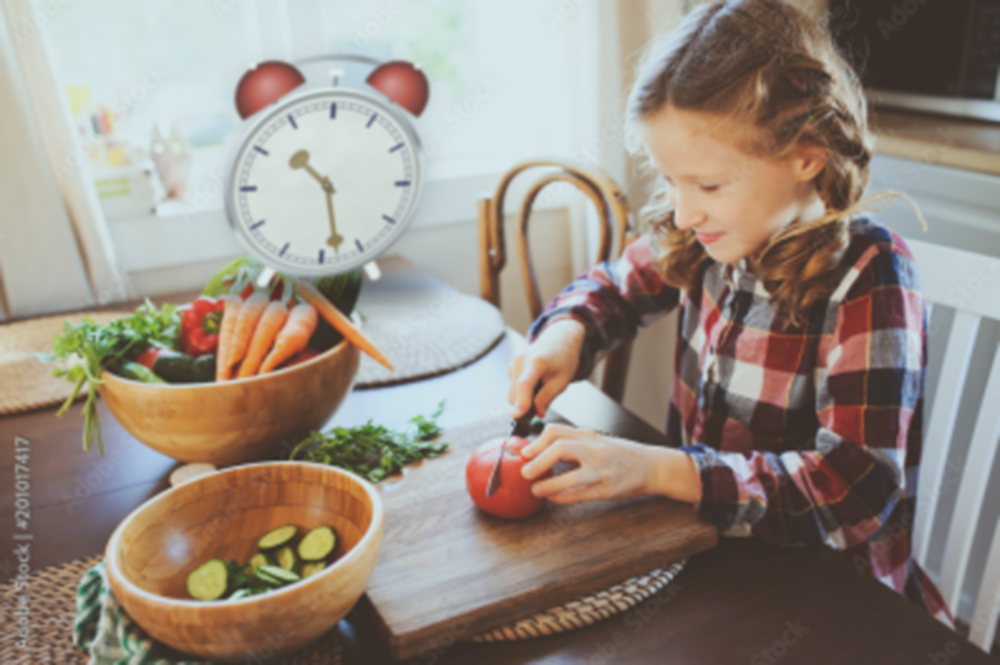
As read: 10:28
